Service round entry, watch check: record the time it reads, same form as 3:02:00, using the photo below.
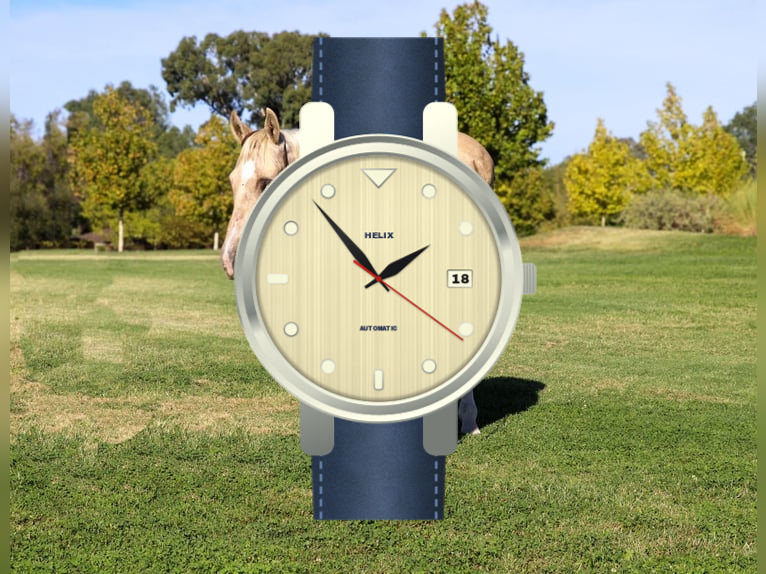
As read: 1:53:21
